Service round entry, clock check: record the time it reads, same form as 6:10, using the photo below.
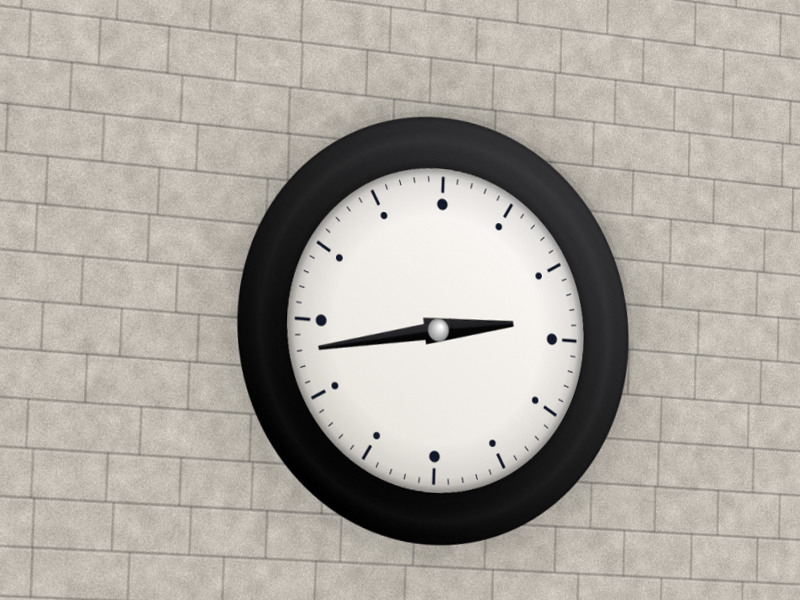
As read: 2:43
